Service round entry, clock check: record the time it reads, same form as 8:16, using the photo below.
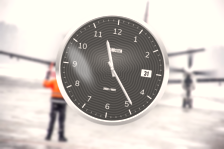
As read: 11:24
